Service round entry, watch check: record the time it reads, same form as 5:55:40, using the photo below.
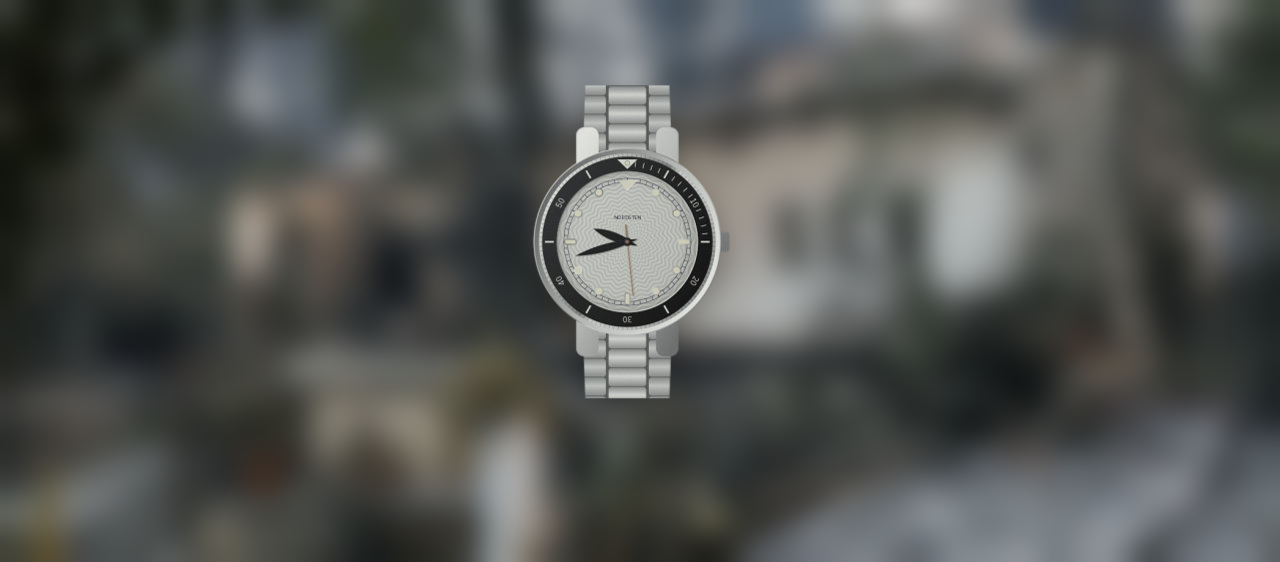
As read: 9:42:29
